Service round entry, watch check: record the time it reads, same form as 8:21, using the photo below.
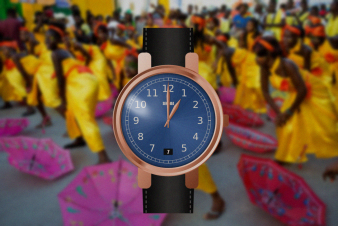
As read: 1:00
